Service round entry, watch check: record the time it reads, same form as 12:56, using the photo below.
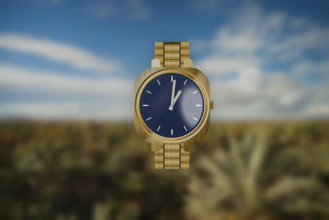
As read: 1:01
